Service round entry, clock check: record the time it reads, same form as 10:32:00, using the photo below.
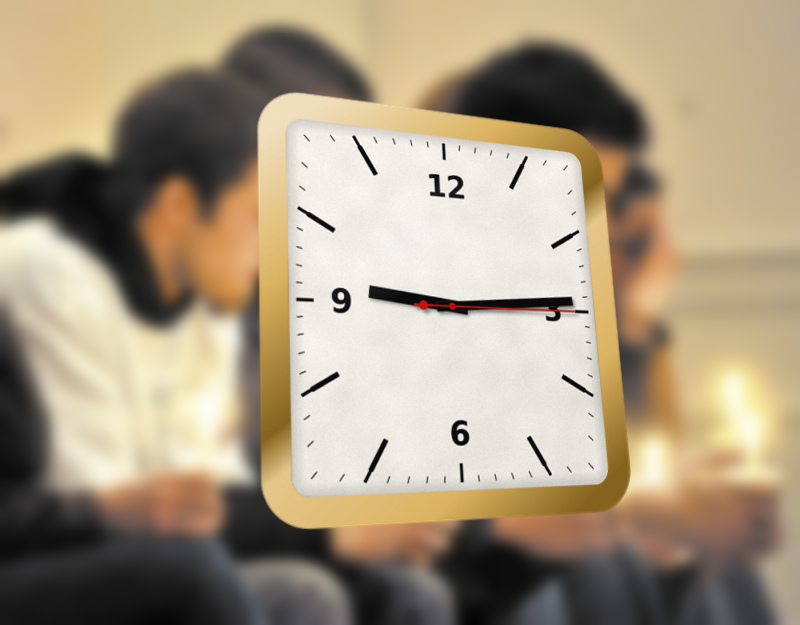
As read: 9:14:15
